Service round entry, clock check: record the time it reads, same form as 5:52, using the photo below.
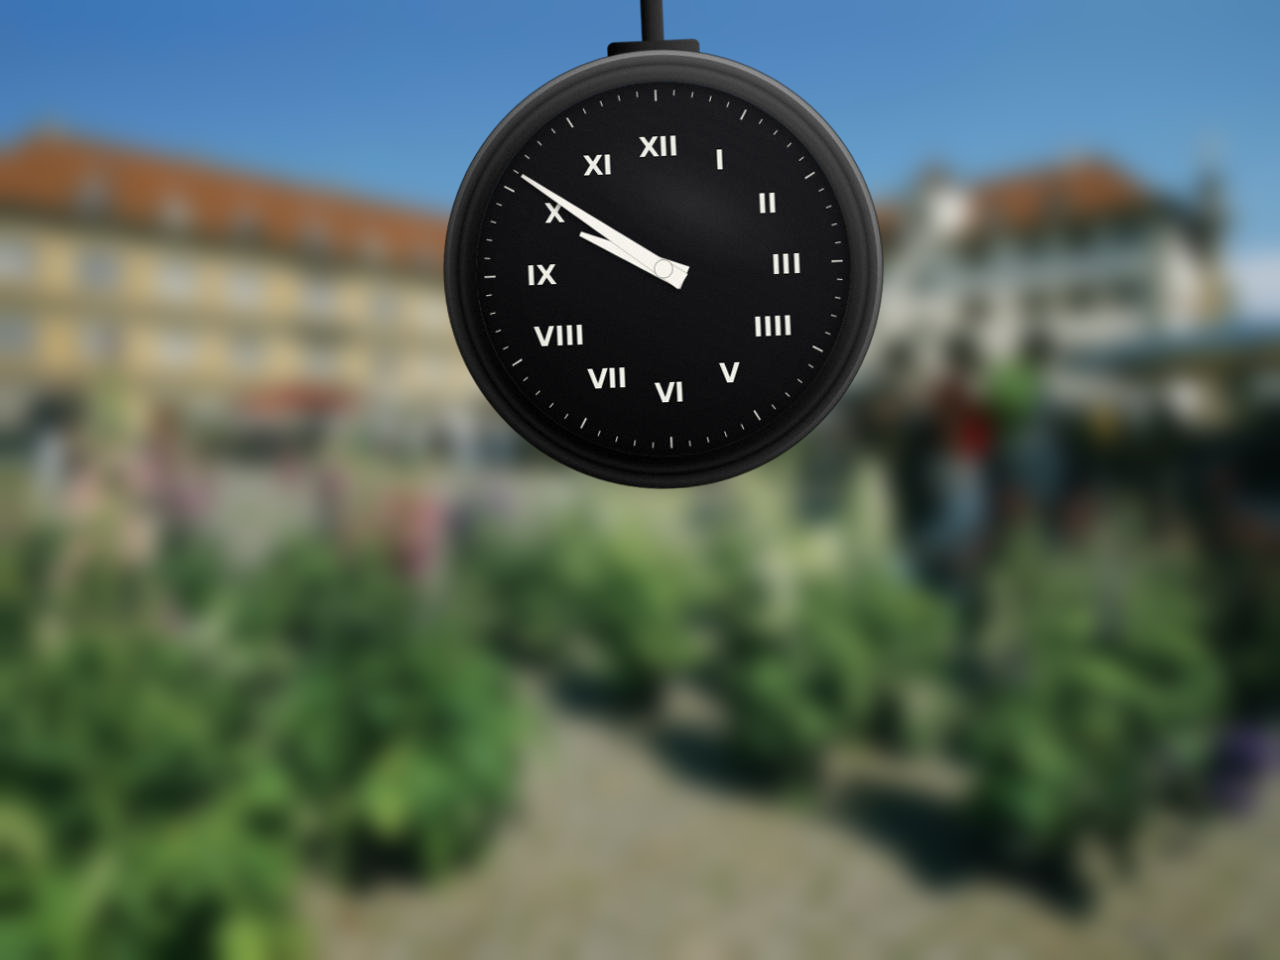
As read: 9:51
